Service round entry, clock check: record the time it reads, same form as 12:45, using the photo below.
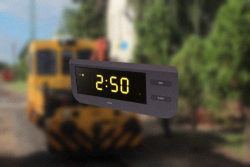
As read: 2:50
